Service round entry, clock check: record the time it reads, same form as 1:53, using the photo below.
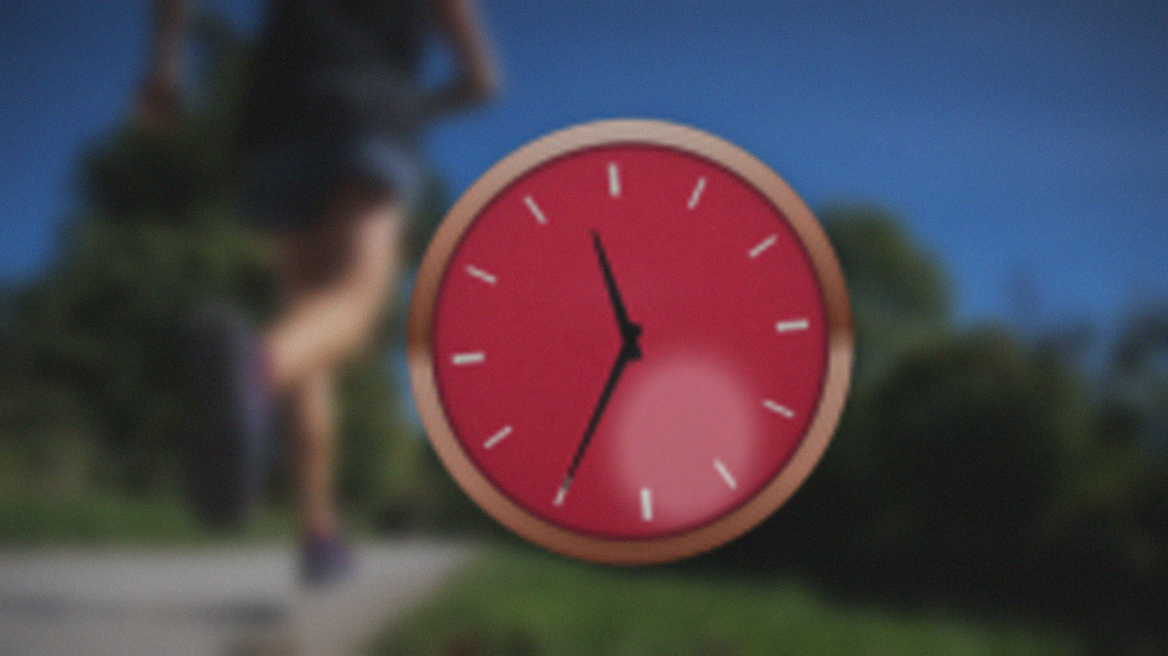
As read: 11:35
